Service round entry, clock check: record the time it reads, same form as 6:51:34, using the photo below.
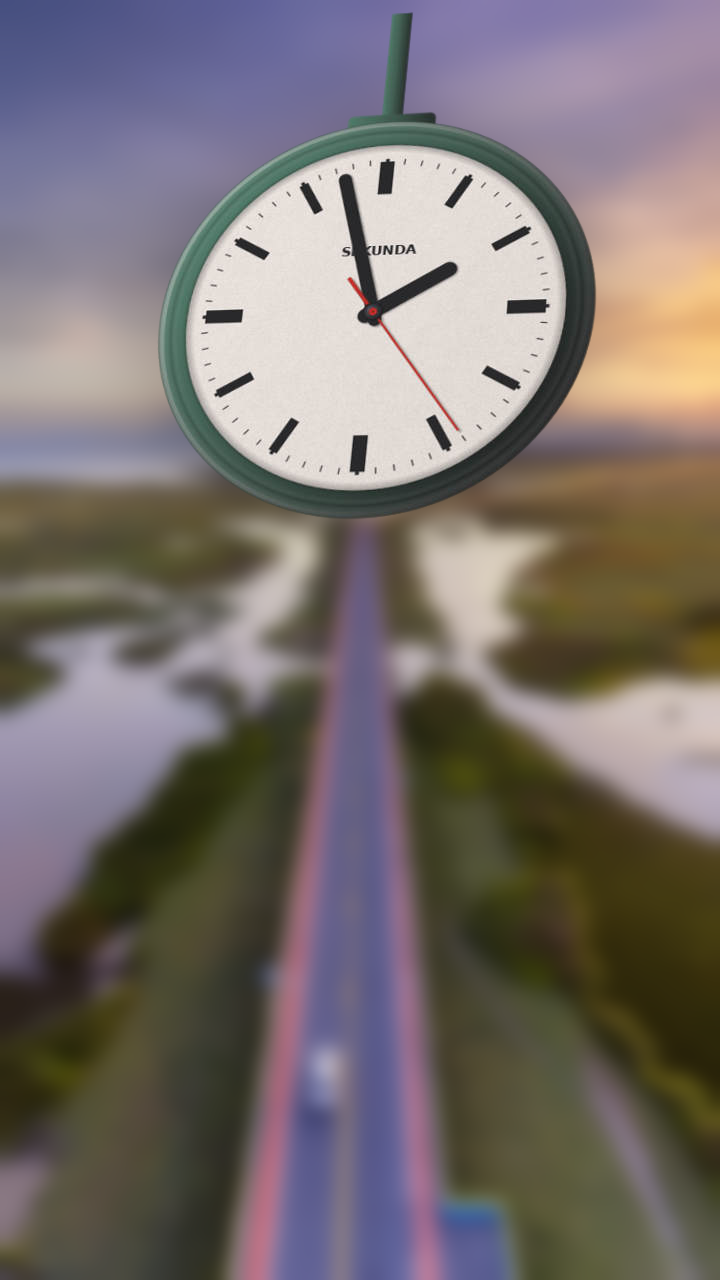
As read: 1:57:24
